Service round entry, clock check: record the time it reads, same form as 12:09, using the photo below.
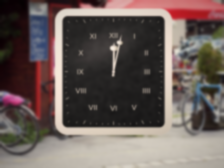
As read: 12:02
